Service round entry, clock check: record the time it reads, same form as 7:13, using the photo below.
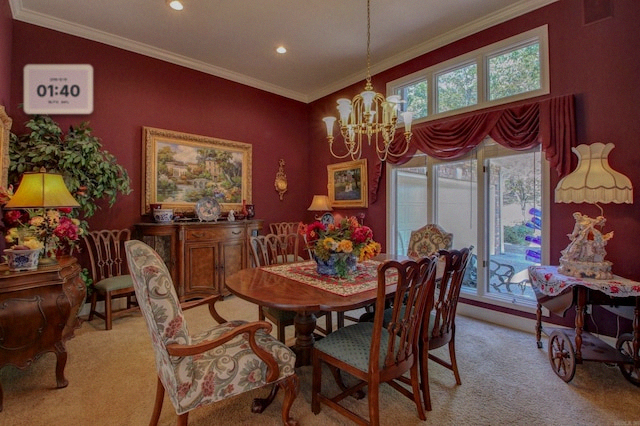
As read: 1:40
